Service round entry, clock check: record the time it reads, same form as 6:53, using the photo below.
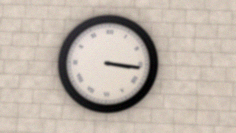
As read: 3:16
